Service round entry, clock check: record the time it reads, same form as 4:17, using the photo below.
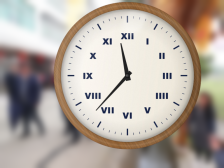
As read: 11:37
